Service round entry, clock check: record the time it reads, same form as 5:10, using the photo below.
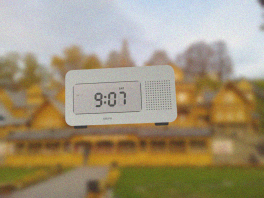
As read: 9:07
